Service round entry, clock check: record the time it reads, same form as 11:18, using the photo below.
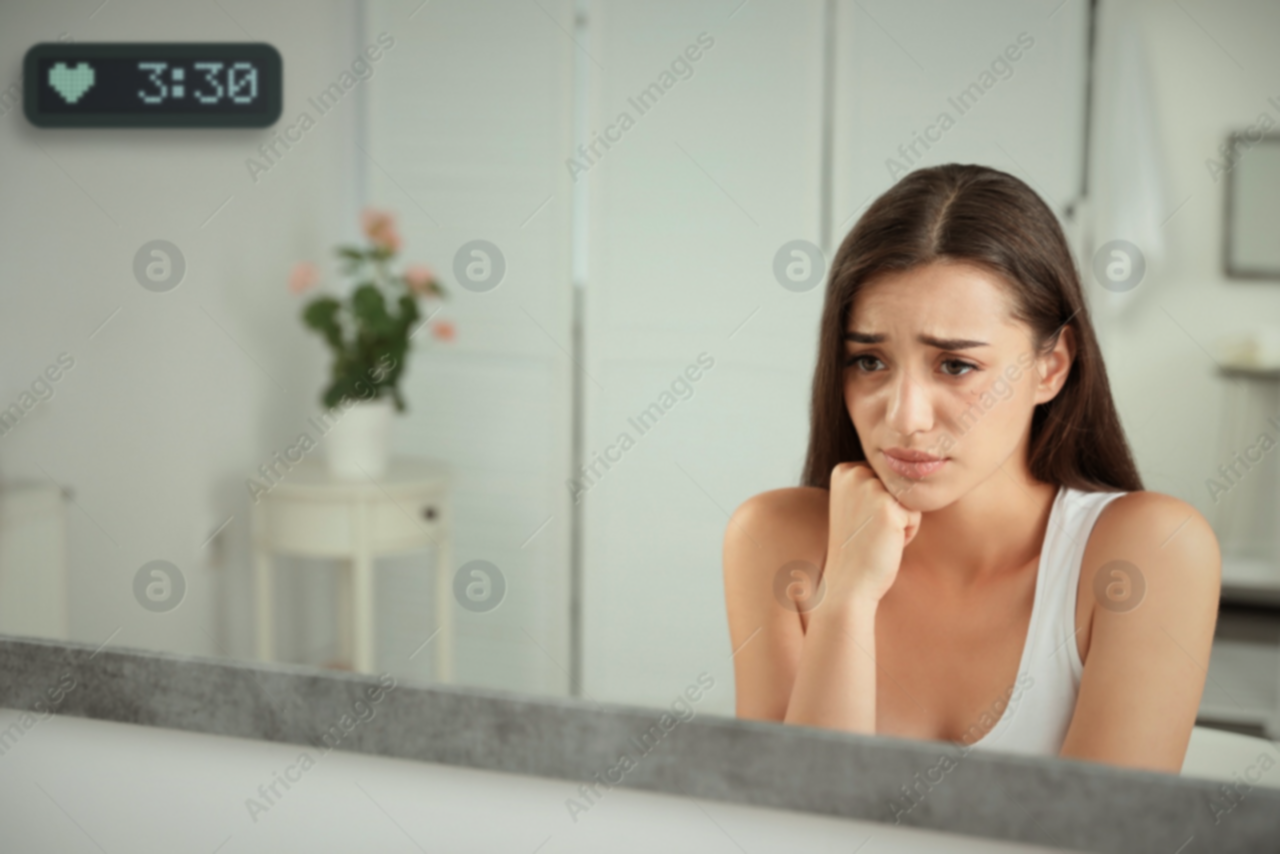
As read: 3:30
